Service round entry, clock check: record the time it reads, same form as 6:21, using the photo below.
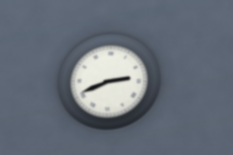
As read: 2:41
